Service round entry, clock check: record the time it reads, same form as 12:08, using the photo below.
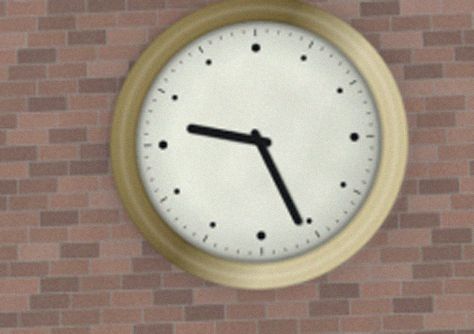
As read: 9:26
